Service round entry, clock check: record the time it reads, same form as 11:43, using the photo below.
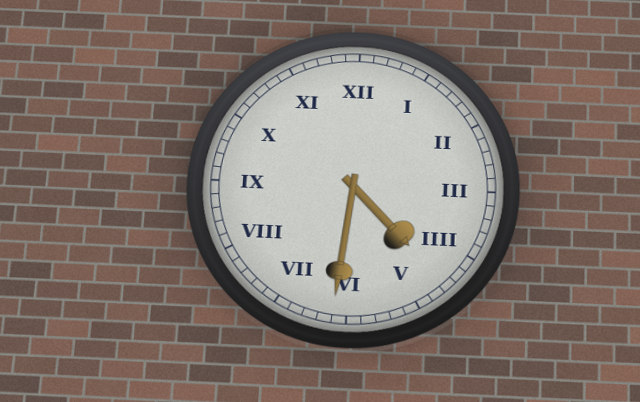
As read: 4:31
